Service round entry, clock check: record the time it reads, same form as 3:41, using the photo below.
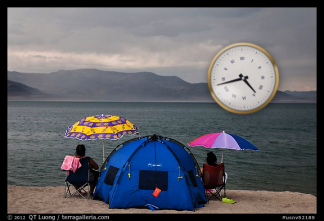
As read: 4:43
